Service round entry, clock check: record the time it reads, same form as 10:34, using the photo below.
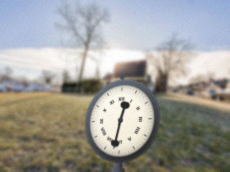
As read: 12:32
